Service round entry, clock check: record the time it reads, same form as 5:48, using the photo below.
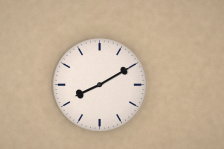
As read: 8:10
